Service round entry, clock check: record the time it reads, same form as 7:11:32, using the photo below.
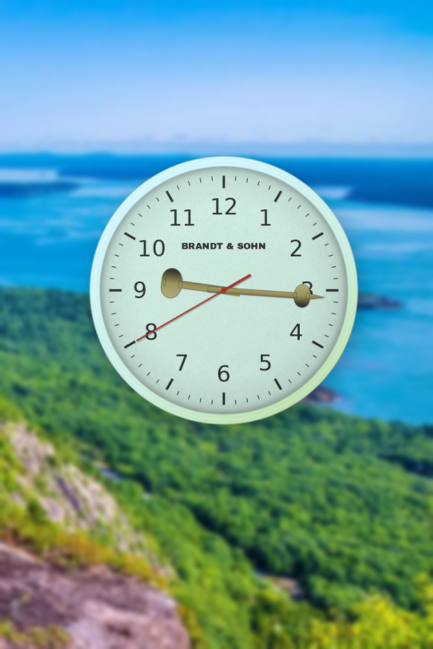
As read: 9:15:40
